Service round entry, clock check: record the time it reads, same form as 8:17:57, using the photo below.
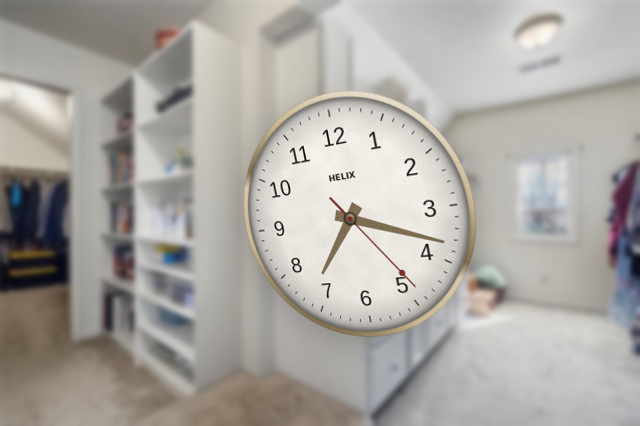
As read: 7:18:24
